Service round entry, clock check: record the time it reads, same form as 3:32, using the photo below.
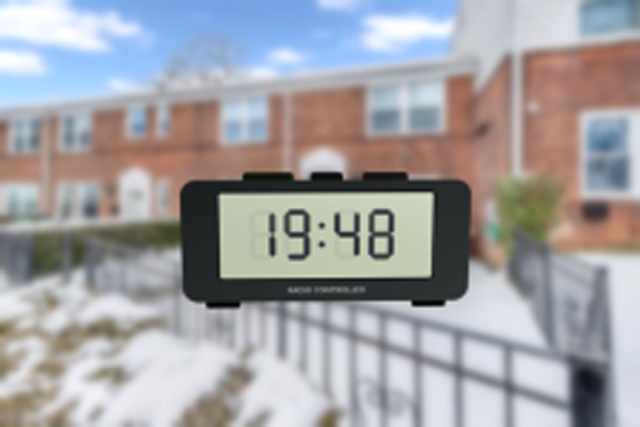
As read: 19:48
